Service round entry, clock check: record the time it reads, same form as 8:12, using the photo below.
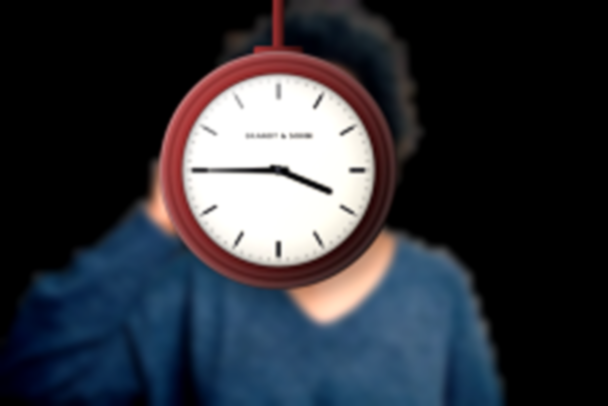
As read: 3:45
